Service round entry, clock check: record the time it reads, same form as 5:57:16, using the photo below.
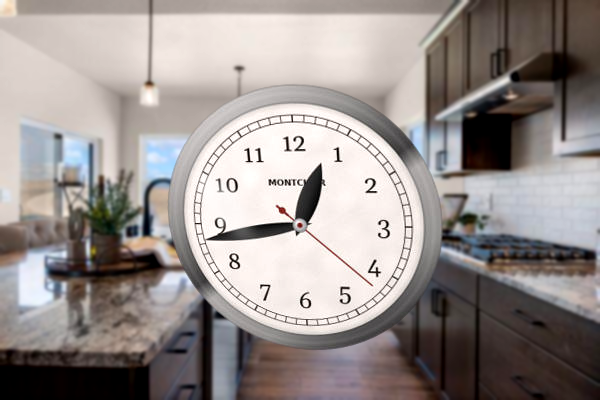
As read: 12:43:22
